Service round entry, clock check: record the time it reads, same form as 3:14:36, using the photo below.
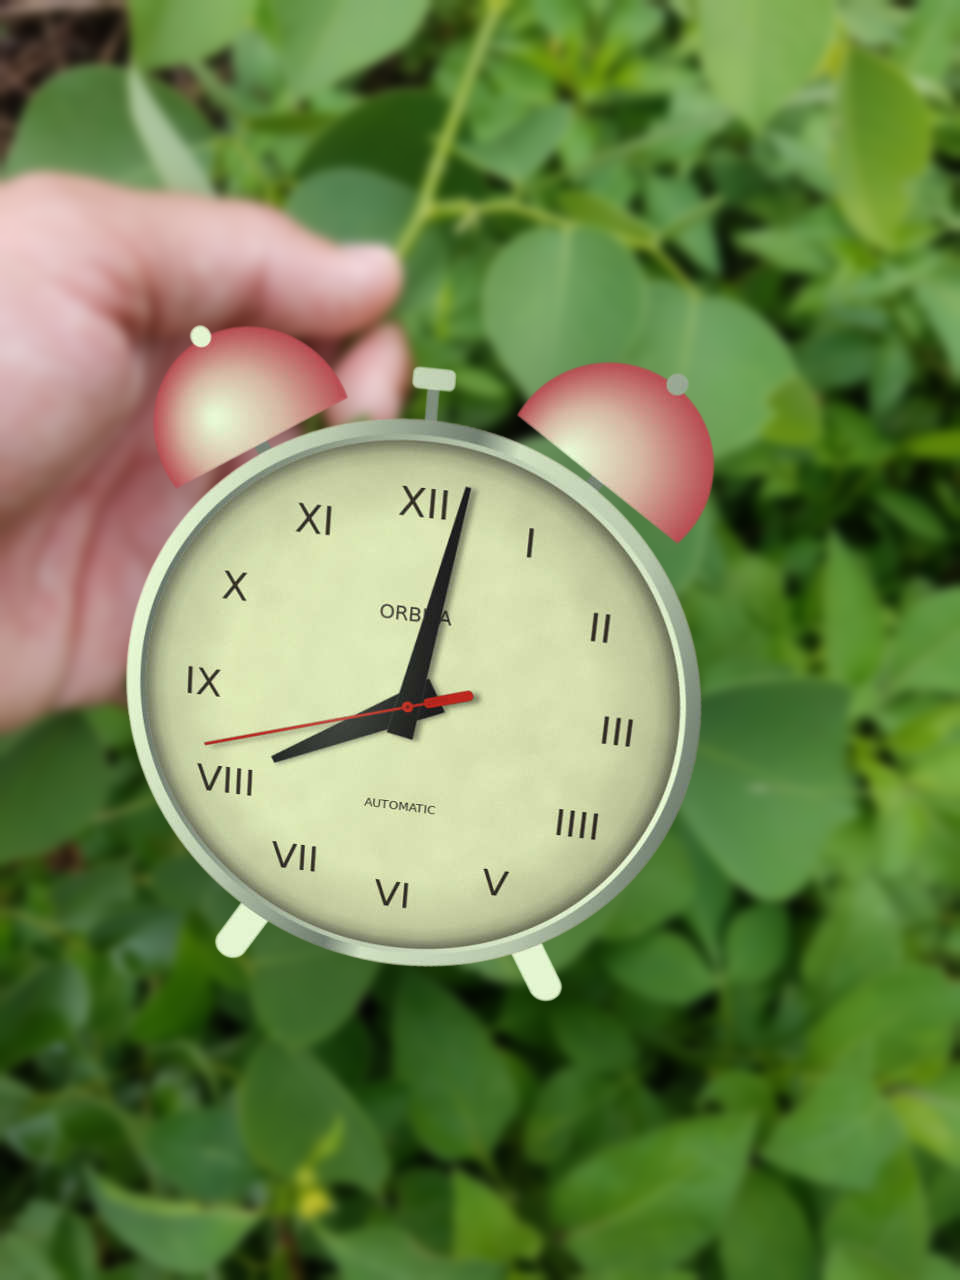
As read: 8:01:42
